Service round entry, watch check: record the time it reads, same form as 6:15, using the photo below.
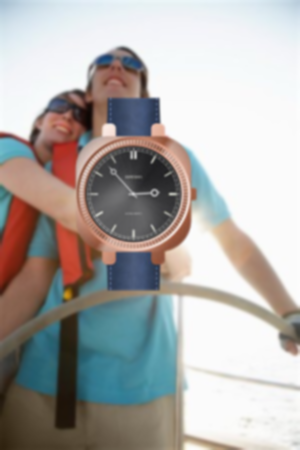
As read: 2:53
